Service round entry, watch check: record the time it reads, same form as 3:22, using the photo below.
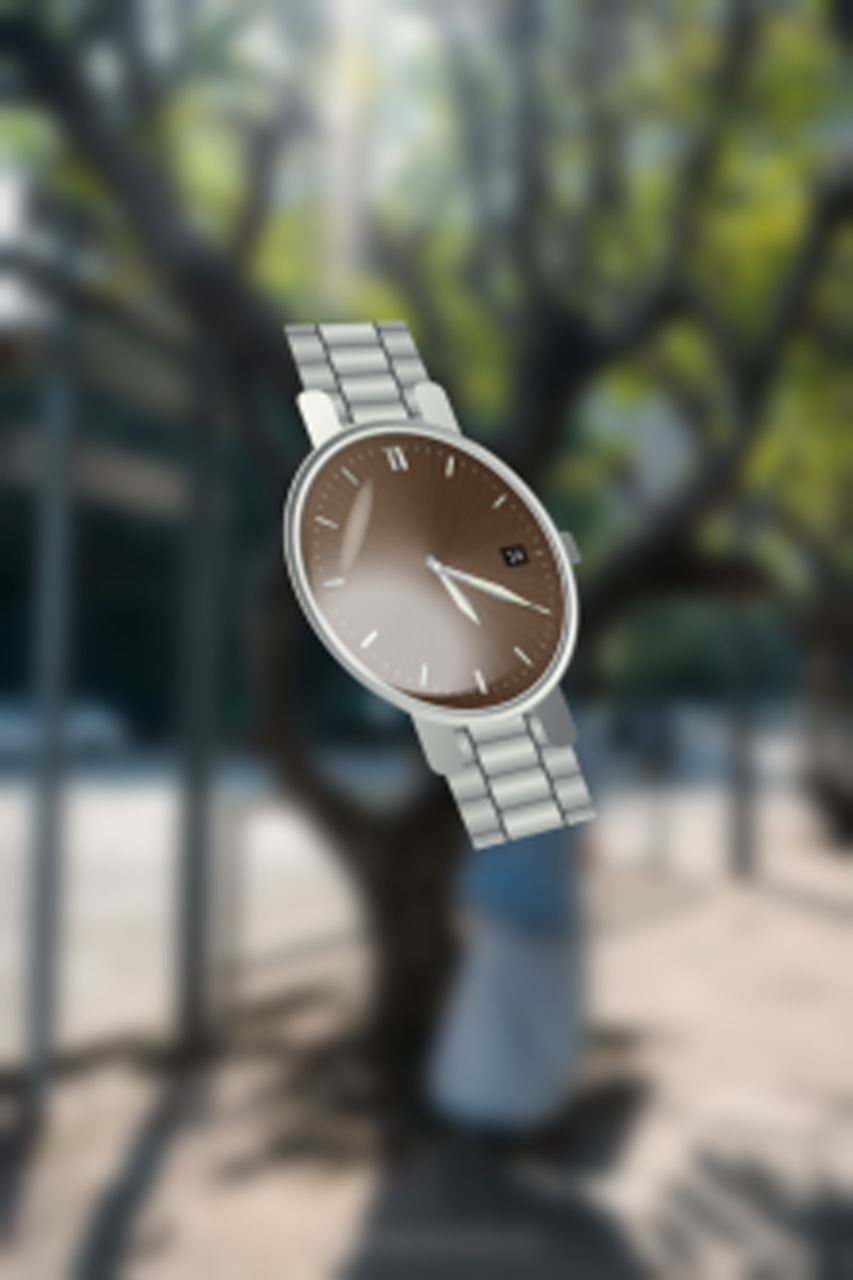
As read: 5:20
